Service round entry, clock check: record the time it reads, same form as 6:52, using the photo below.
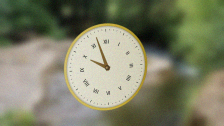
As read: 9:57
